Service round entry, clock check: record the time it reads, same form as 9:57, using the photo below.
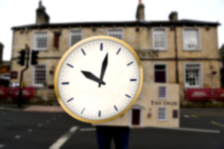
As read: 10:02
